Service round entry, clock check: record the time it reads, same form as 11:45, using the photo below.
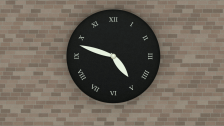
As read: 4:48
